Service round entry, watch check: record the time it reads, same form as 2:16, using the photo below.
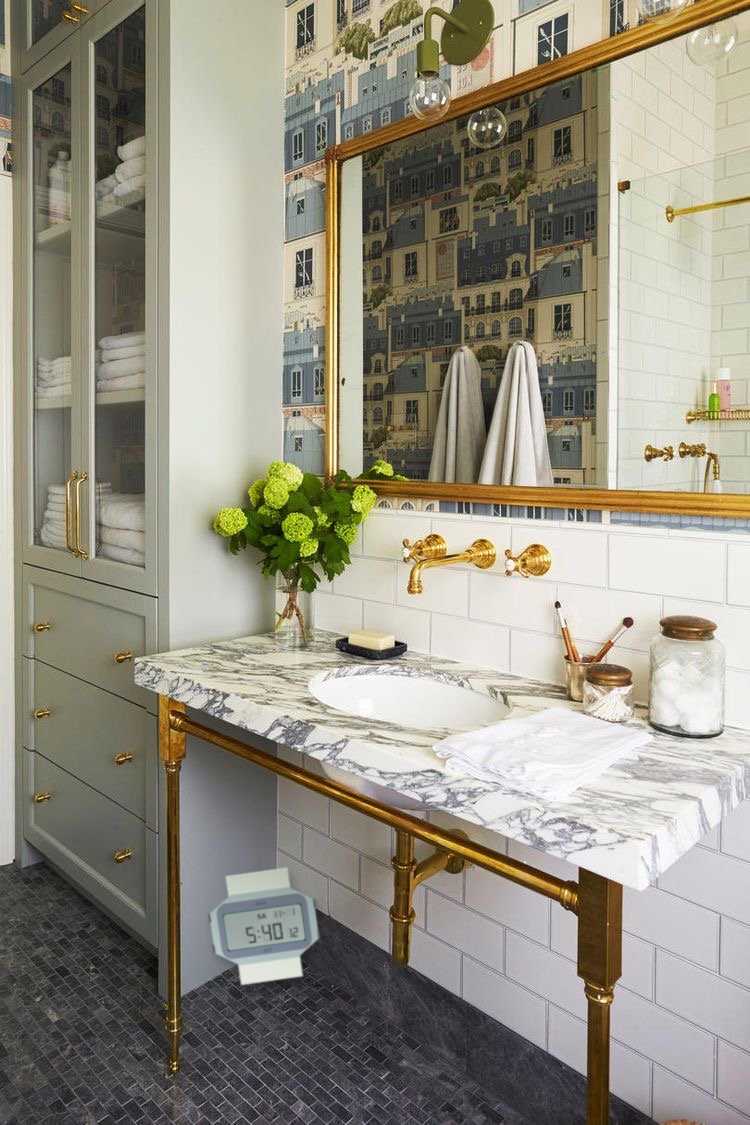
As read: 5:40
